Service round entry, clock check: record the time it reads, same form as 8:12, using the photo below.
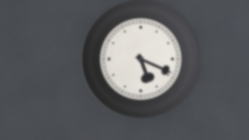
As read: 5:19
